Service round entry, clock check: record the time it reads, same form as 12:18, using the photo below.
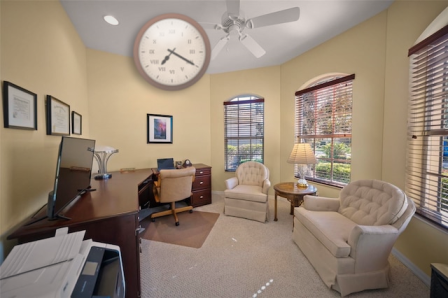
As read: 7:20
